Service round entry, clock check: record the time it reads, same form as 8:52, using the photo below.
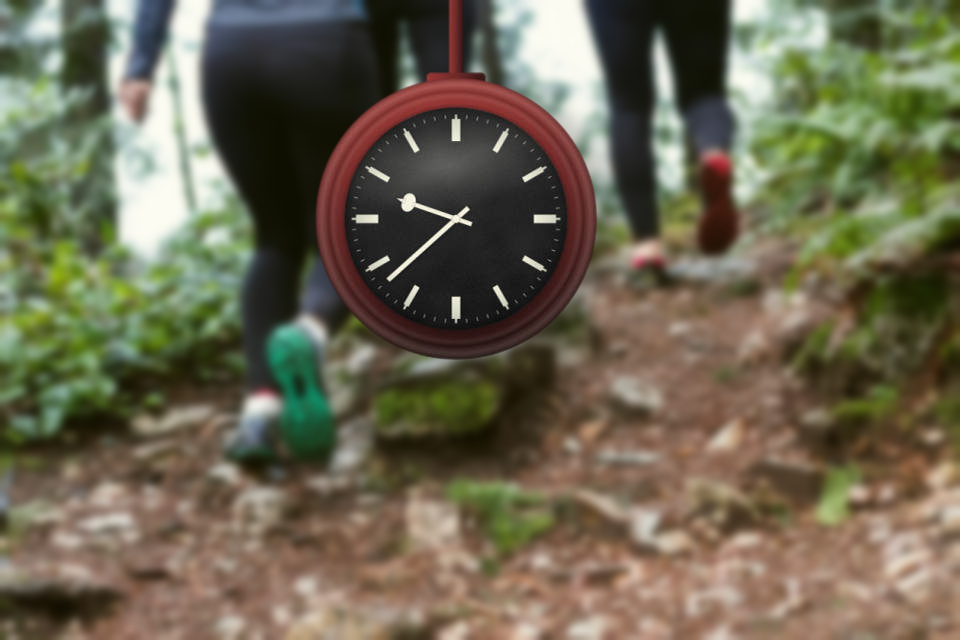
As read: 9:38
